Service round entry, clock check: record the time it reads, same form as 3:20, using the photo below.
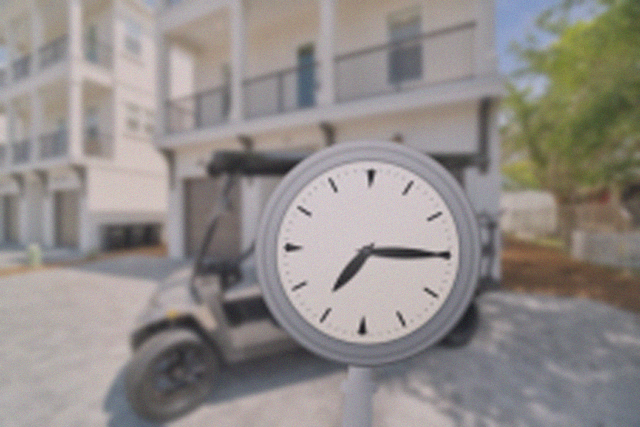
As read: 7:15
